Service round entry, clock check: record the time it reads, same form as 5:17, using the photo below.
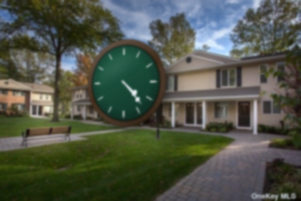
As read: 4:23
